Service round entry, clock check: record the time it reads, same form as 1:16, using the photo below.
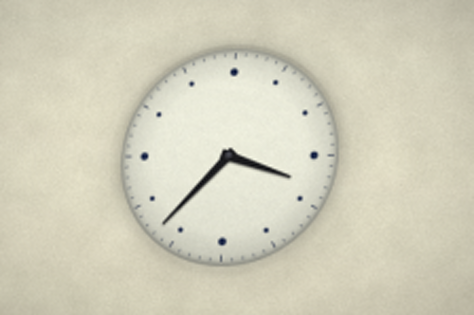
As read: 3:37
